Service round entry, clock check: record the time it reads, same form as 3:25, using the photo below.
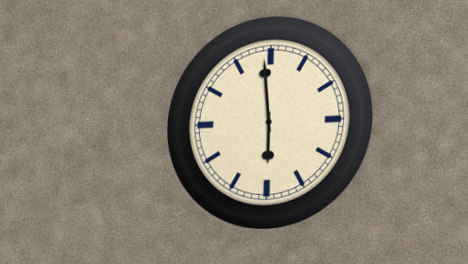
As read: 5:59
